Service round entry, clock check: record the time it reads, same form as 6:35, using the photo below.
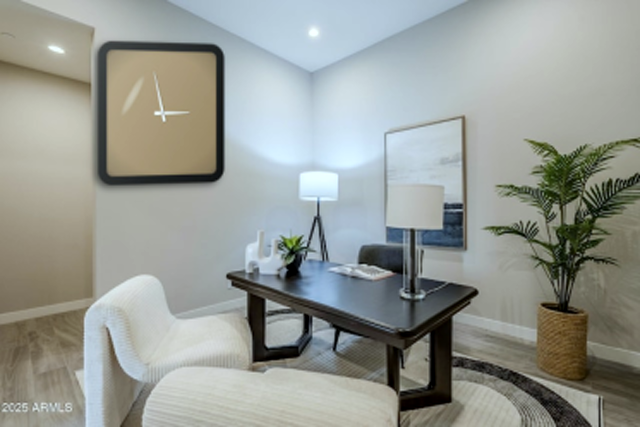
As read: 2:58
